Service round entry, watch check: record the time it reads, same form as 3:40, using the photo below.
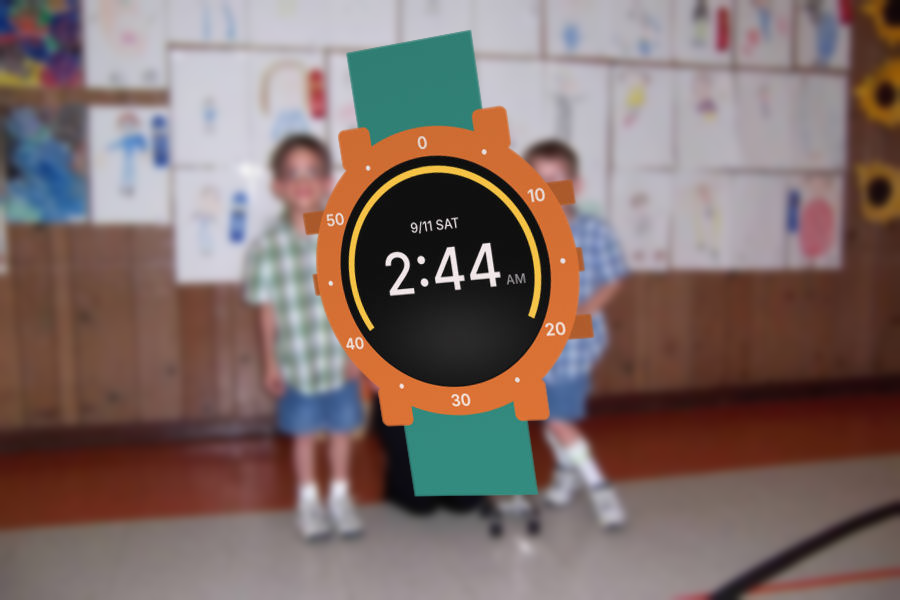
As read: 2:44
